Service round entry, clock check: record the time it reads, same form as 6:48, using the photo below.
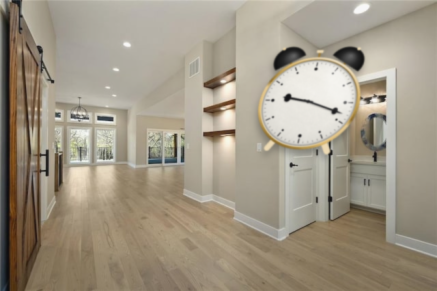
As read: 9:18
